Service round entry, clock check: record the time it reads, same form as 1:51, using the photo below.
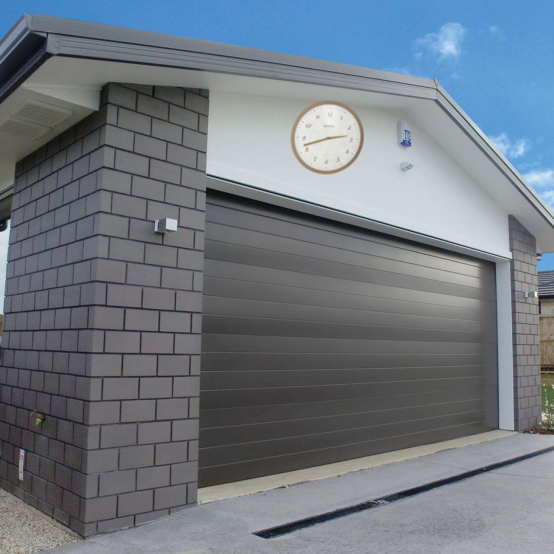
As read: 2:42
